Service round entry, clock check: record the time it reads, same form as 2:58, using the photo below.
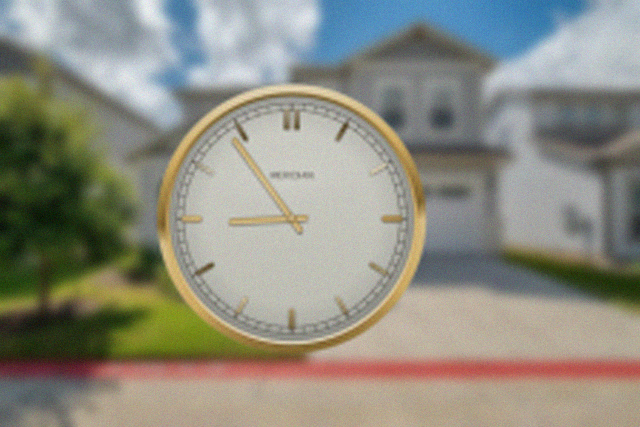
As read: 8:54
